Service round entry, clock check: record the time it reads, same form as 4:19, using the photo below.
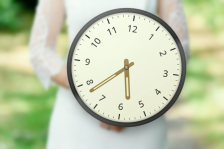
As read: 5:38
